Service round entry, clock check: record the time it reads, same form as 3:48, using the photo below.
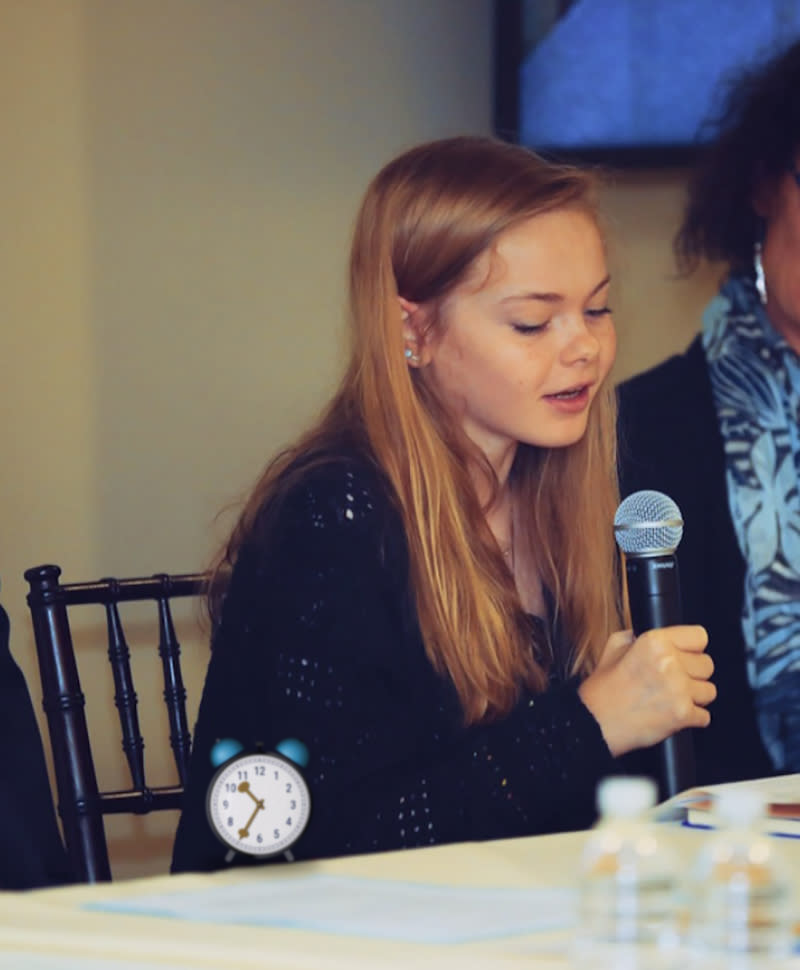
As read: 10:35
